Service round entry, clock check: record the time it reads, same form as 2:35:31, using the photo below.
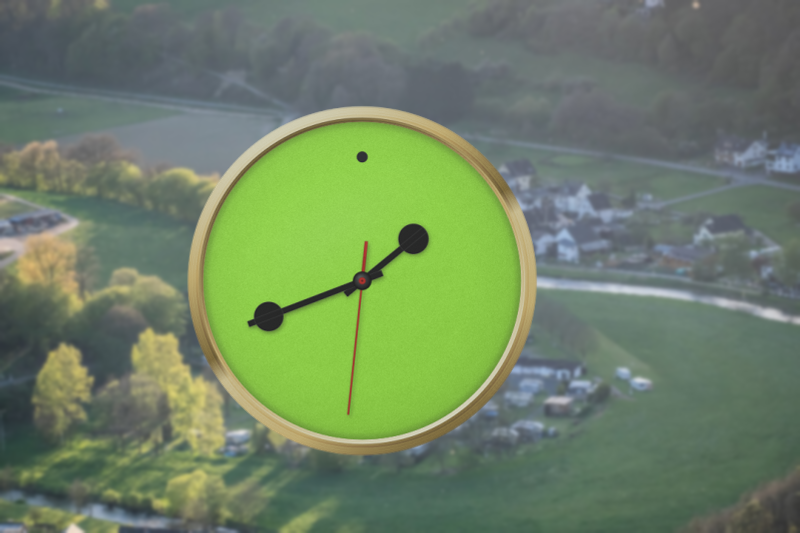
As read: 1:41:31
